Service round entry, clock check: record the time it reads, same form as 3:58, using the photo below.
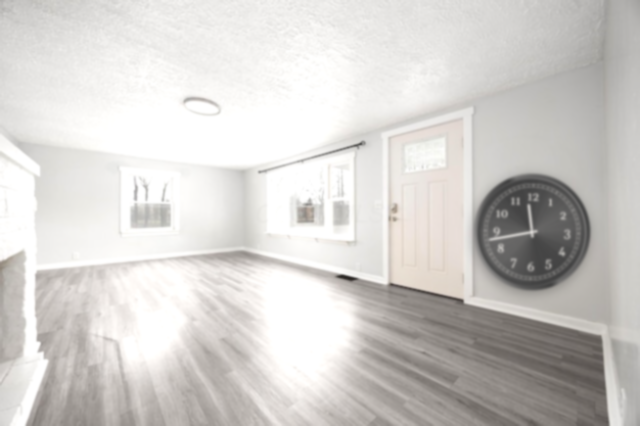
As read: 11:43
